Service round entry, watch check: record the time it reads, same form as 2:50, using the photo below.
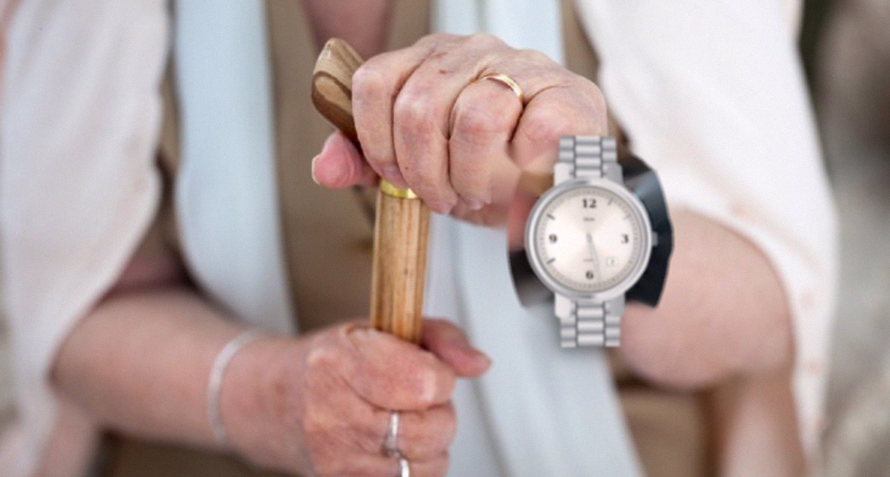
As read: 5:28
